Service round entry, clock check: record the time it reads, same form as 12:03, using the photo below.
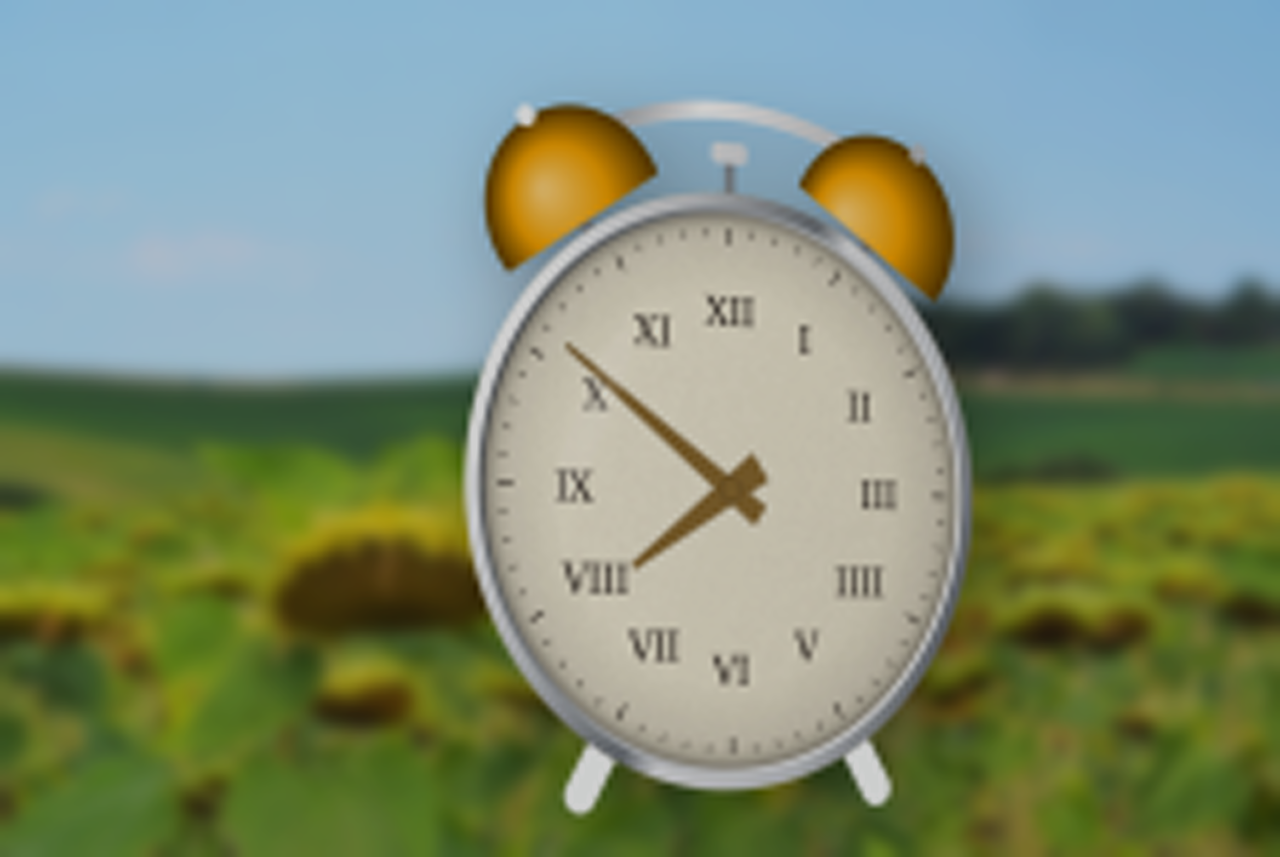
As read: 7:51
